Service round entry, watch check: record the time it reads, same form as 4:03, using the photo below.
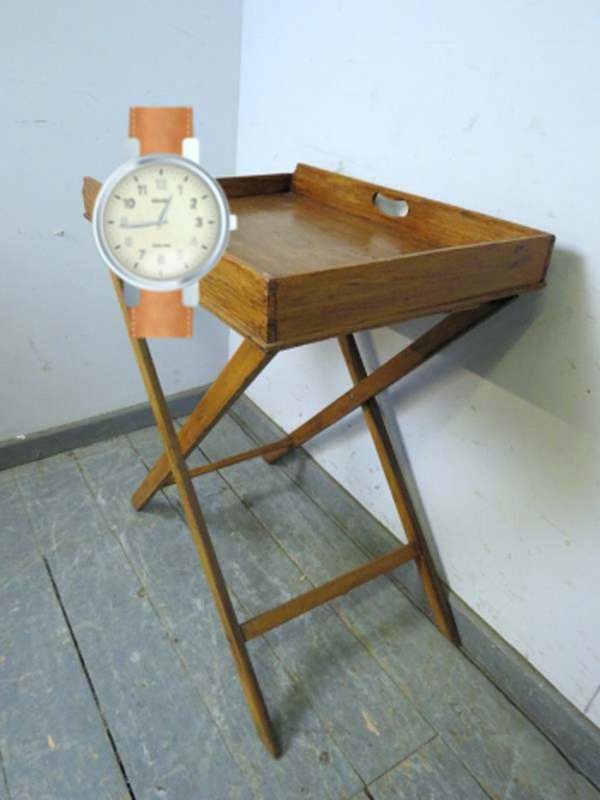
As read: 12:44
